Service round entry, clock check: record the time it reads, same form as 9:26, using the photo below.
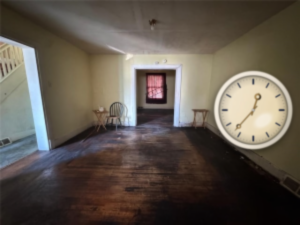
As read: 12:37
